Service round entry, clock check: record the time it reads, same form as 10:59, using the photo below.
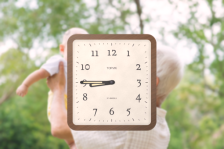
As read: 8:45
